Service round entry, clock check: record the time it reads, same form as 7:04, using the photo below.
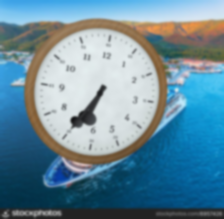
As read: 6:35
